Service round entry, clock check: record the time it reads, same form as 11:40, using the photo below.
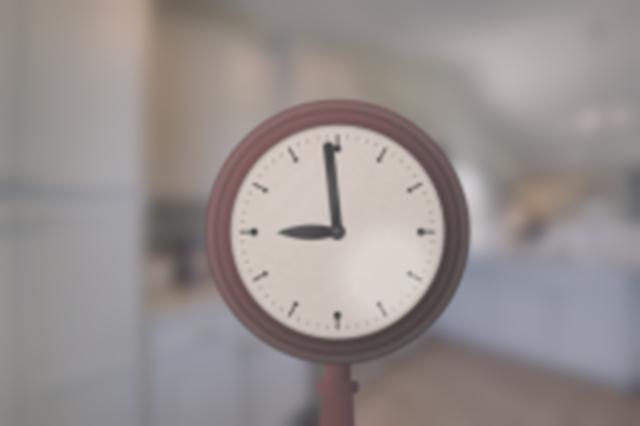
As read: 8:59
